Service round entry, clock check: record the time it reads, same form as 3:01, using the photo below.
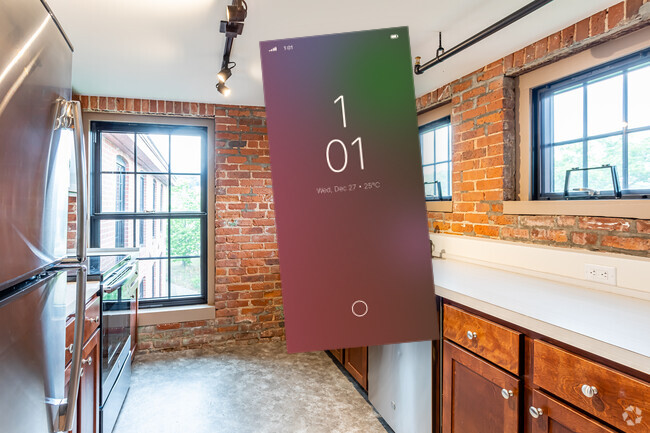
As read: 1:01
